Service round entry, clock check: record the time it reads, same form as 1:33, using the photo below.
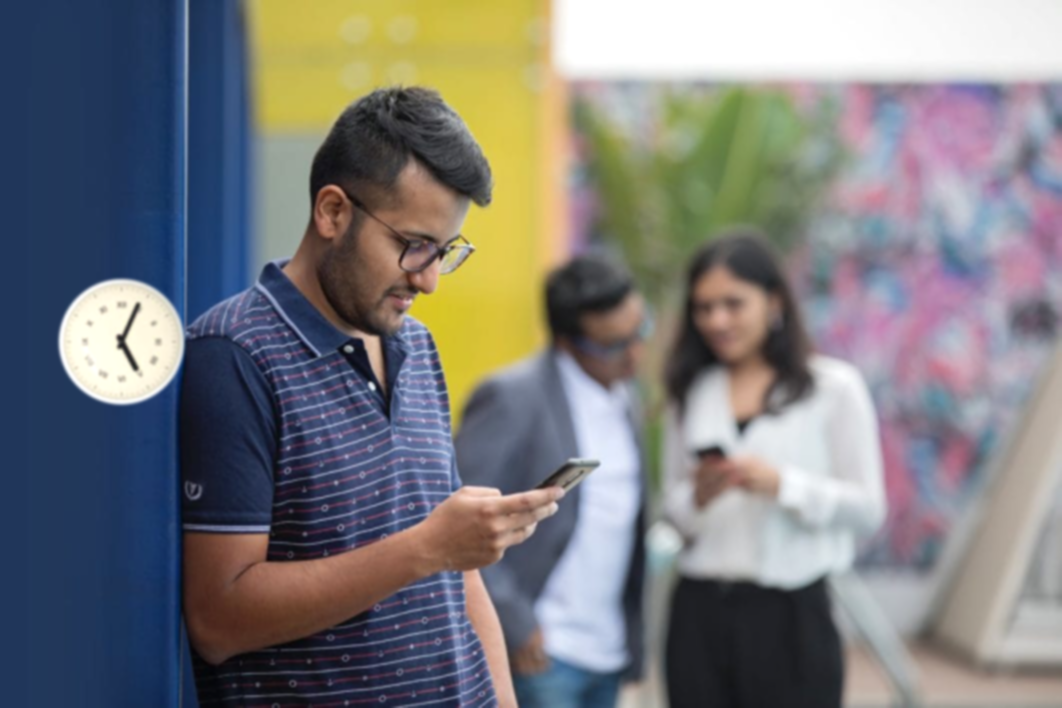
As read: 5:04
